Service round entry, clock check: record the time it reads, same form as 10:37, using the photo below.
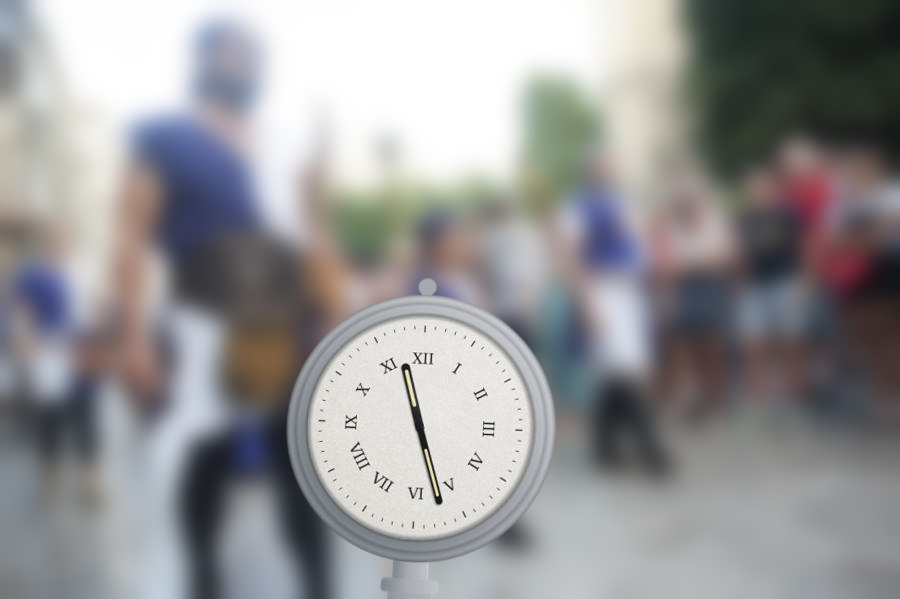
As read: 11:27
